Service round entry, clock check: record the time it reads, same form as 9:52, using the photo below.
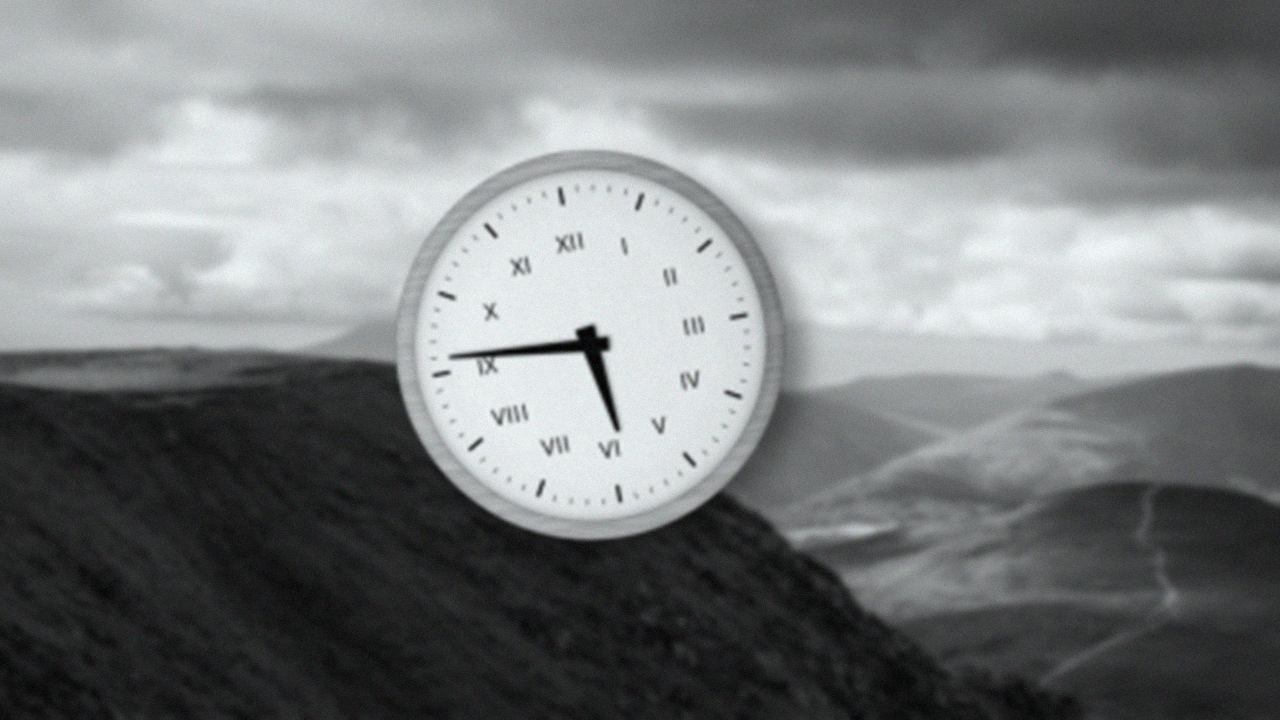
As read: 5:46
